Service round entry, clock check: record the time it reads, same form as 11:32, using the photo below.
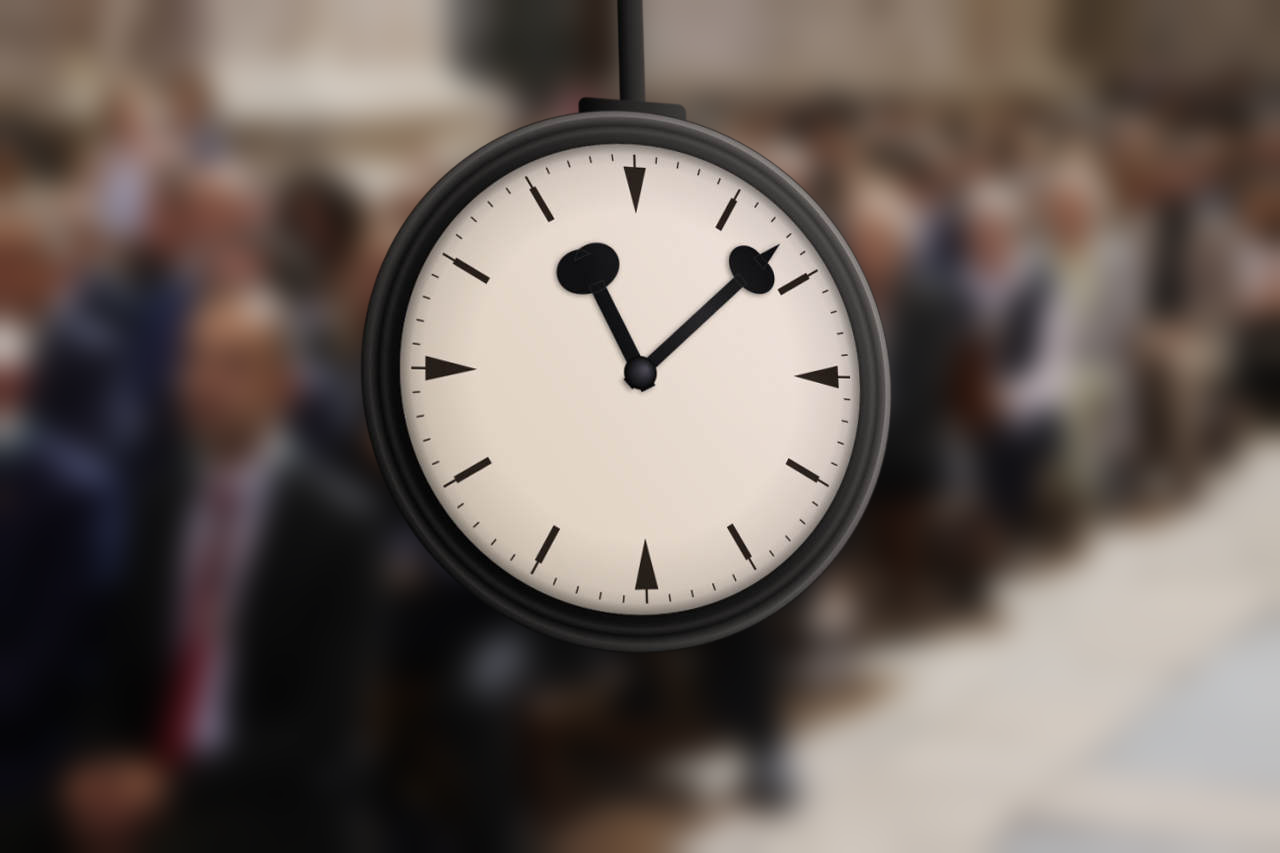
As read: 11:08
